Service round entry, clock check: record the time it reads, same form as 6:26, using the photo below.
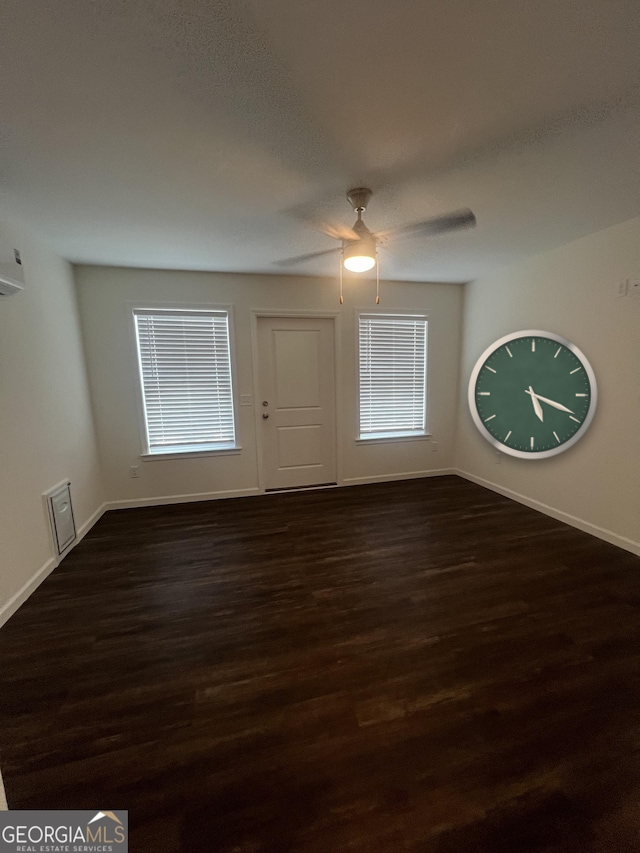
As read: 5:19
